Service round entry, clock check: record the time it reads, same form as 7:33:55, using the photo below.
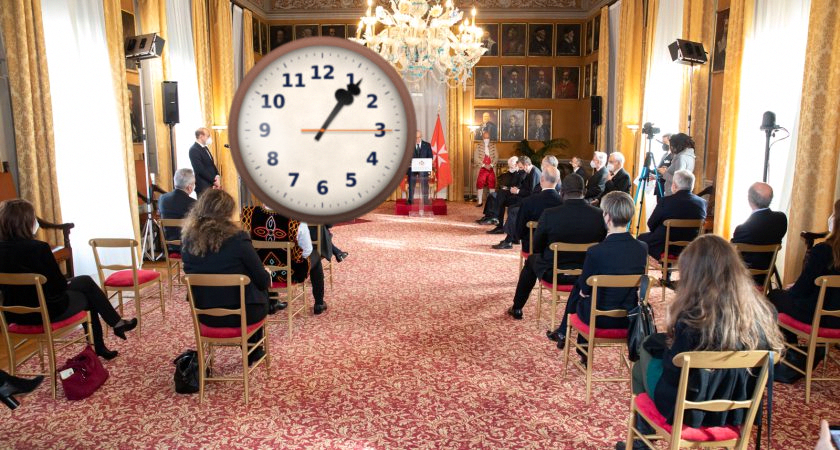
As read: 1:06:15
